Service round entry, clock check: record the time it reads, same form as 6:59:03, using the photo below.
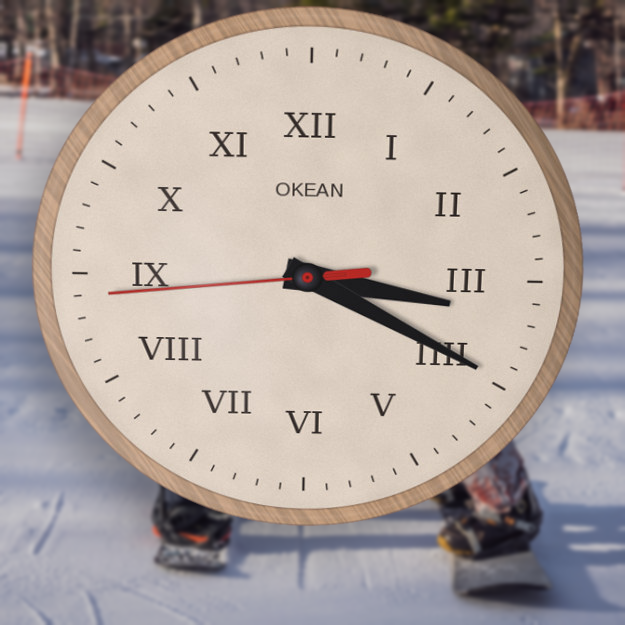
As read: 3:19:44
